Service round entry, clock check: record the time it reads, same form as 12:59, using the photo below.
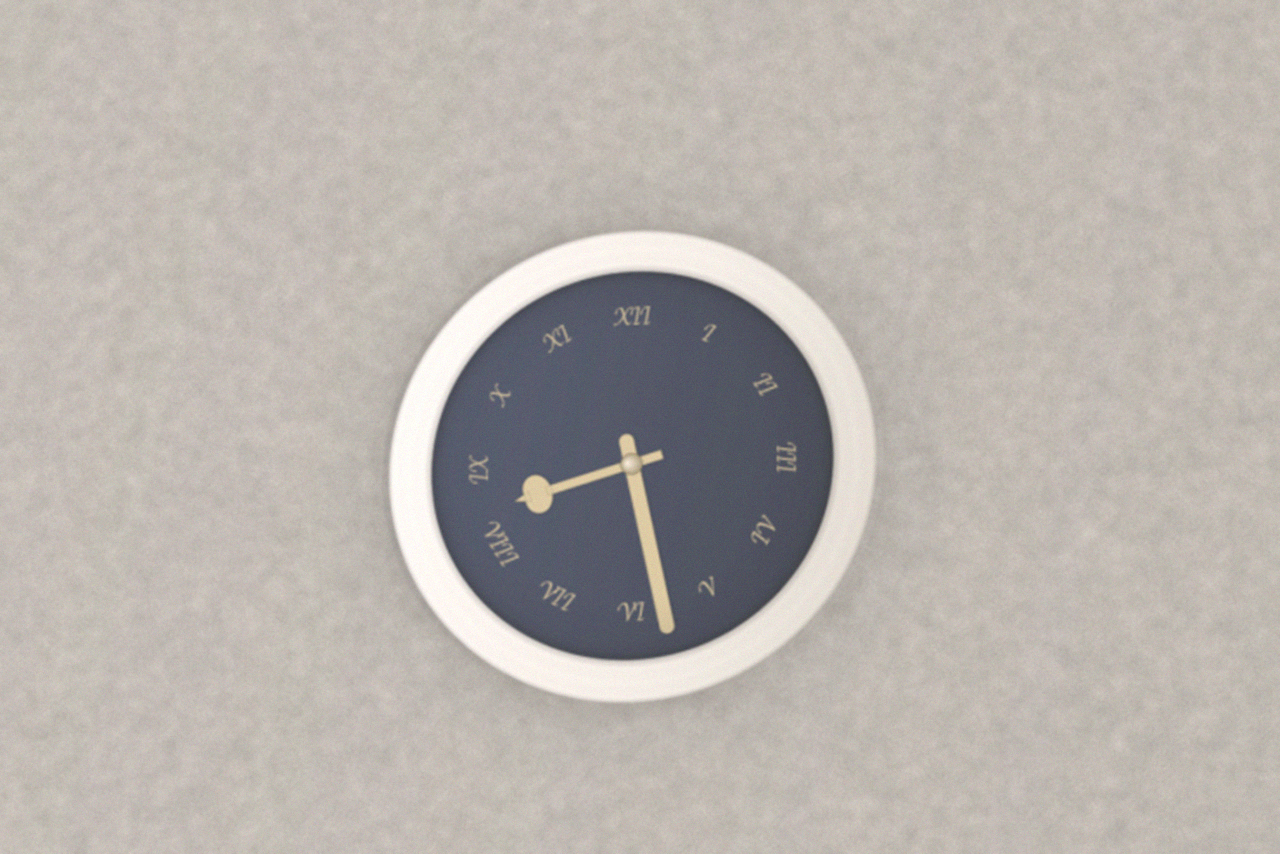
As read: 8:28
